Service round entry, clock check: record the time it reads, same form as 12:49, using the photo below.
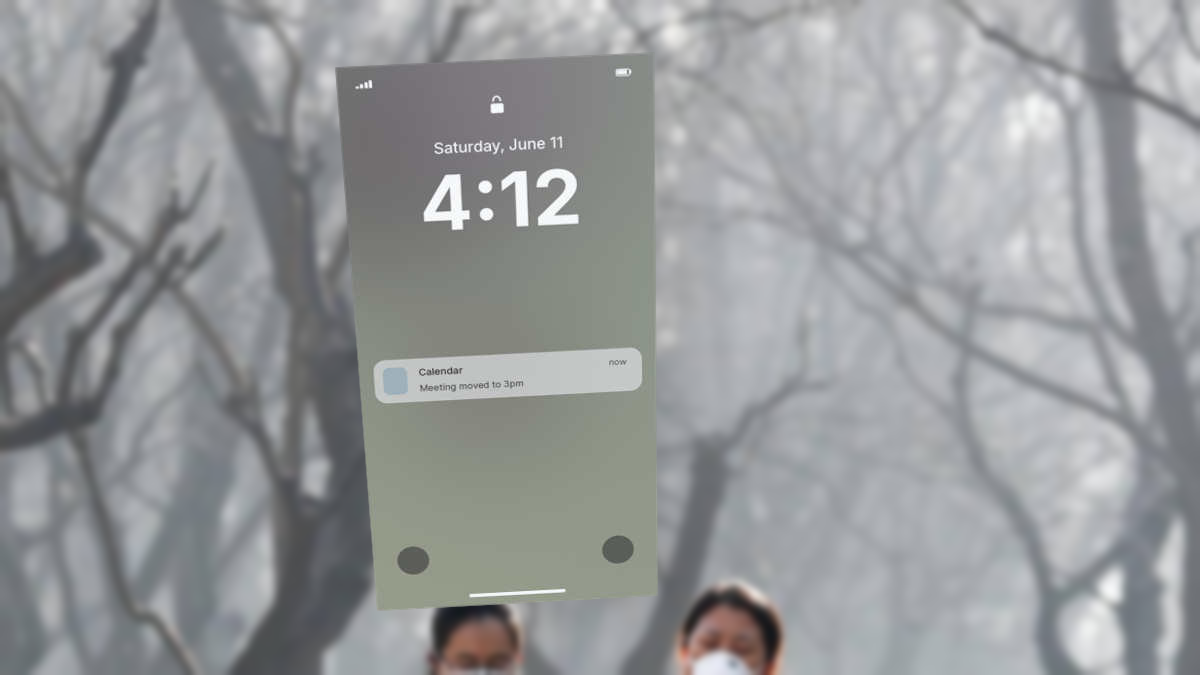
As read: 4:12
